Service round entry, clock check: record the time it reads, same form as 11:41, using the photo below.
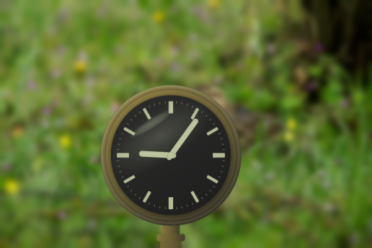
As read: 9:06
